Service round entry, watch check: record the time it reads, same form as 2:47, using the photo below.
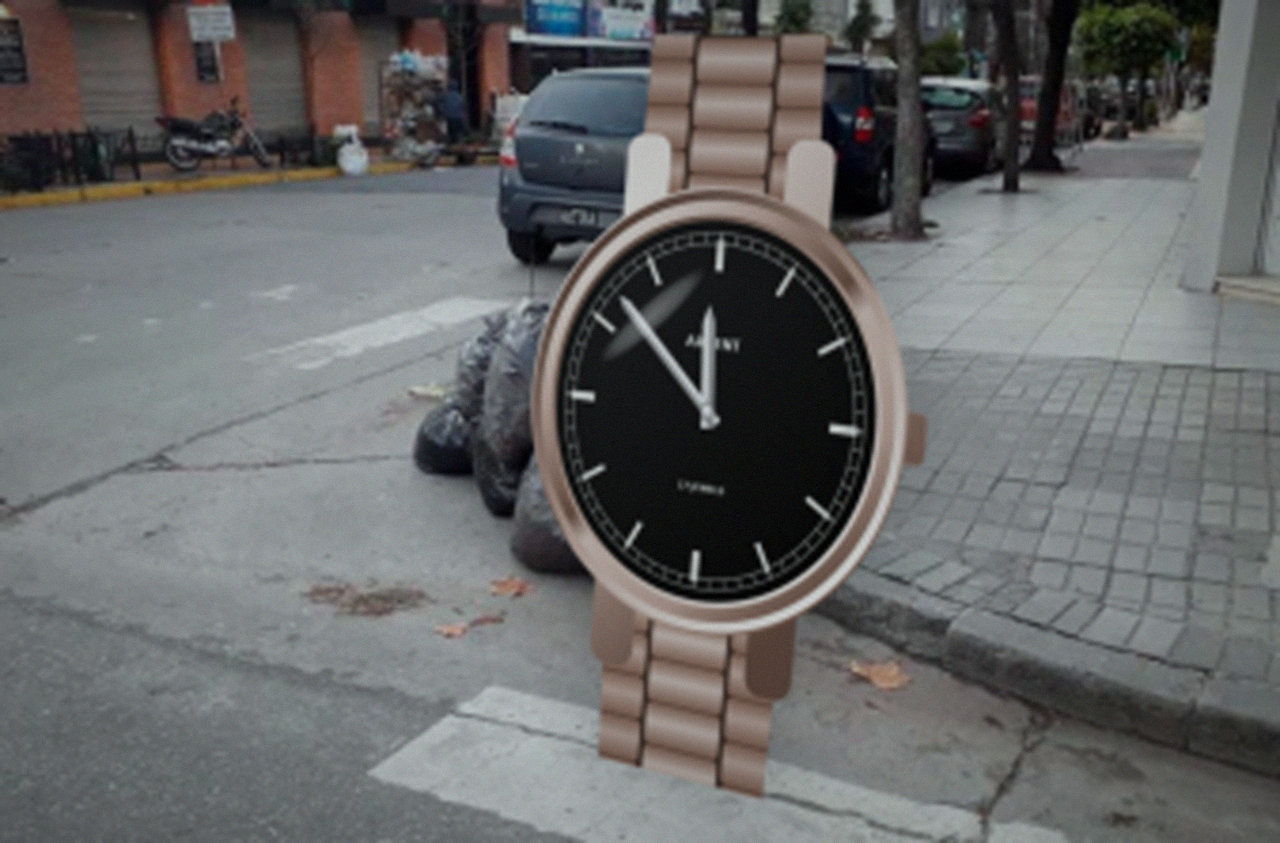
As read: 11:52
